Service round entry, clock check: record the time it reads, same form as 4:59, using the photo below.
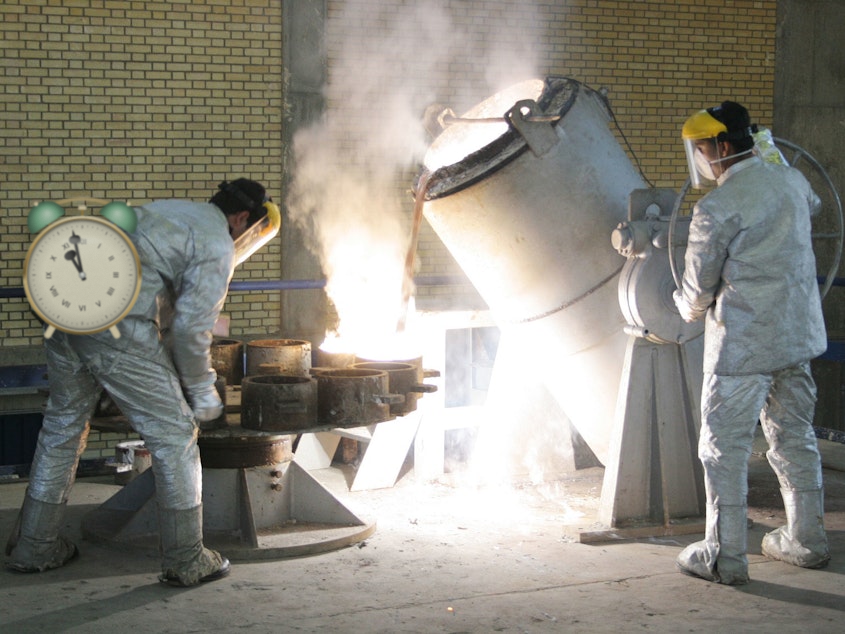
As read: 10:58
